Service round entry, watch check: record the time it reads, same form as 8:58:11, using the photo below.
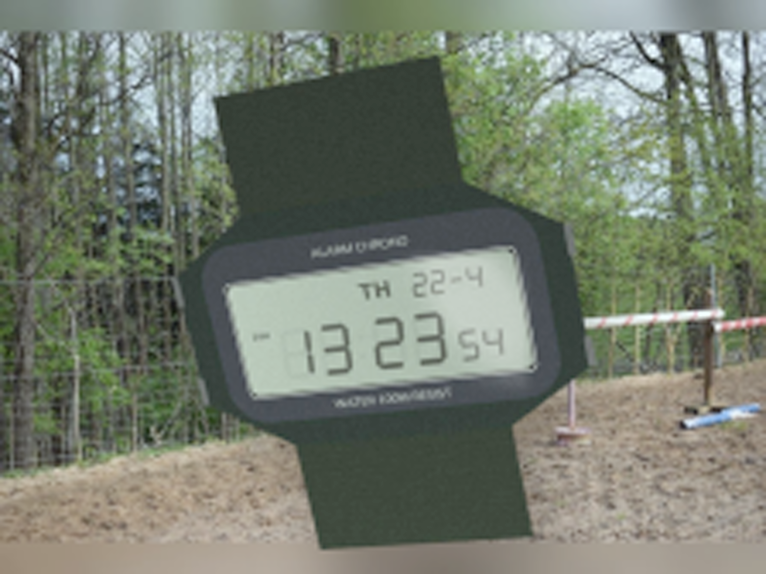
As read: 13:23:54
